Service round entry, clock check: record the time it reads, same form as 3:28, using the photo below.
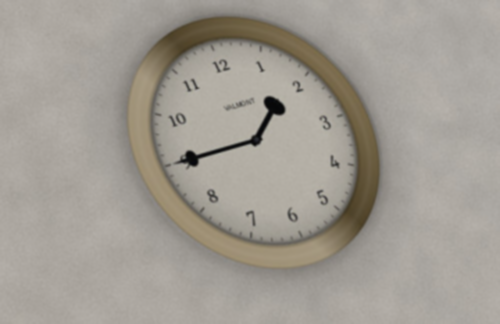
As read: 1:45
